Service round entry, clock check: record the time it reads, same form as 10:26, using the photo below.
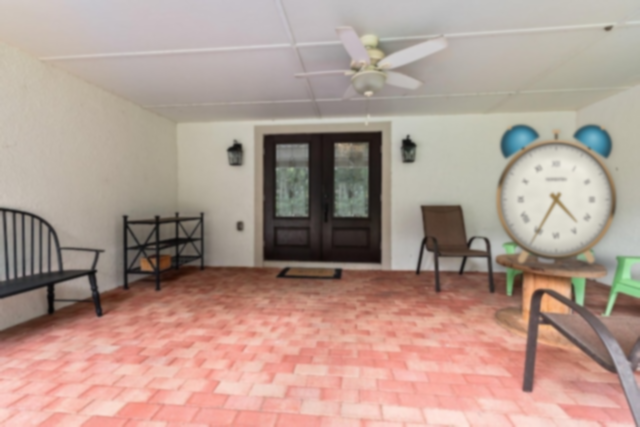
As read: 4:35
